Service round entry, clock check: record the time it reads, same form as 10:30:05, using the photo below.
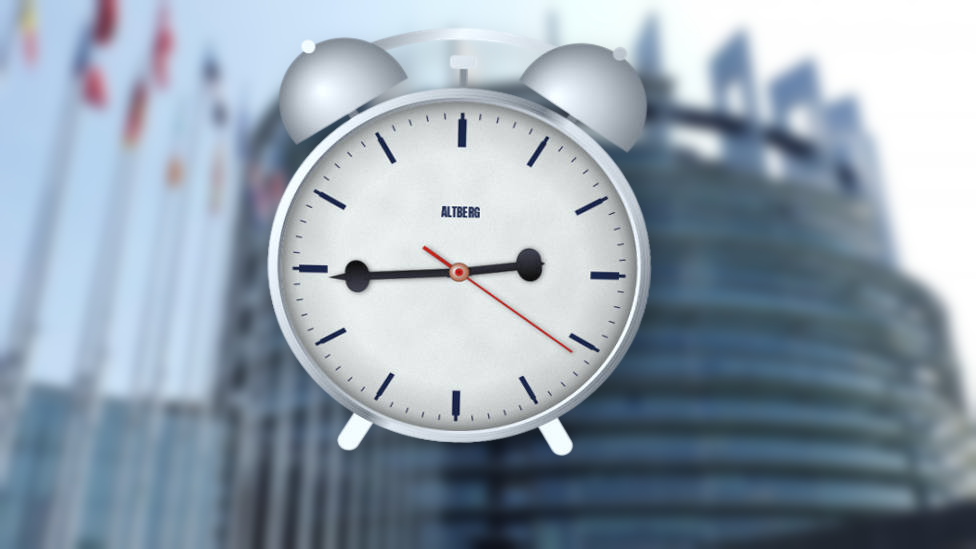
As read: 2:44:21
